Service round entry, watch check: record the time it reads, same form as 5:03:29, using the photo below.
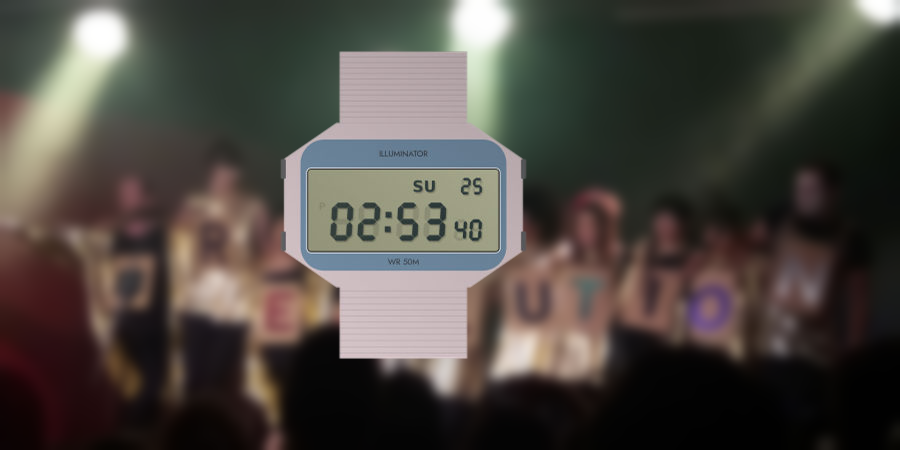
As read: 2:53:40
